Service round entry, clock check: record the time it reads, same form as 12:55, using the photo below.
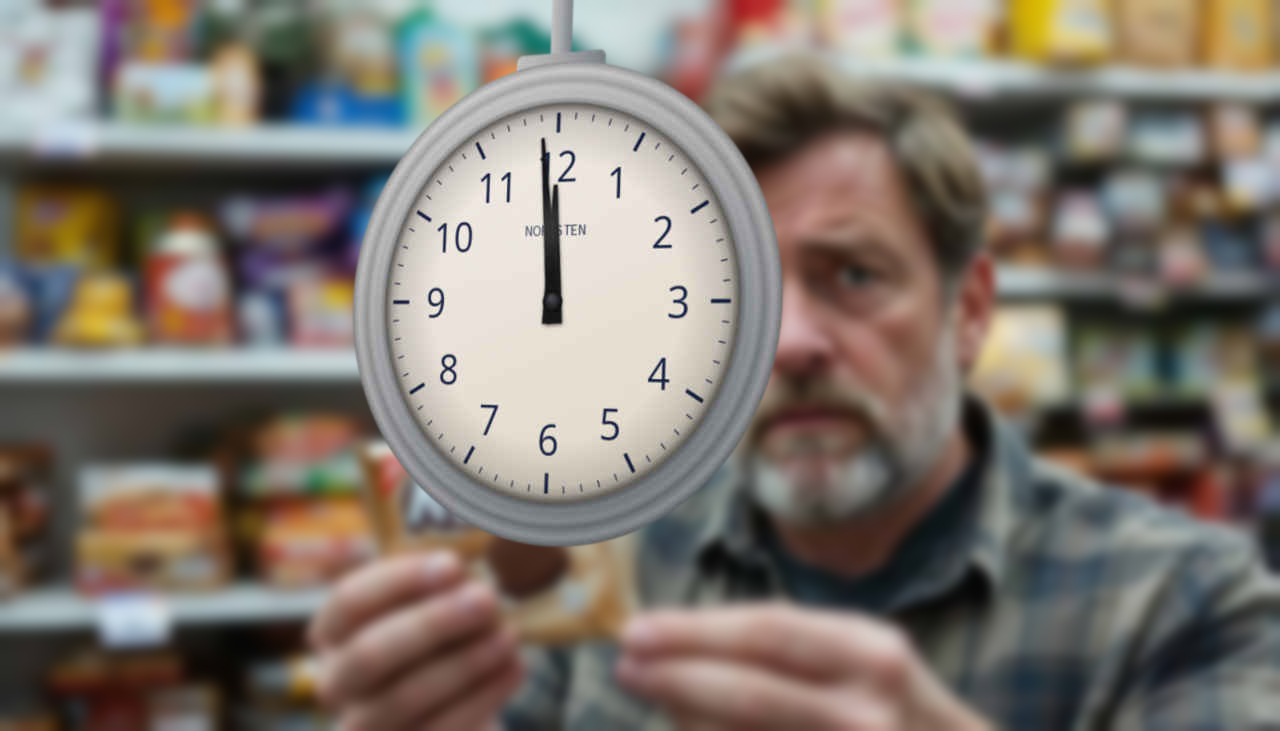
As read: 11:59
